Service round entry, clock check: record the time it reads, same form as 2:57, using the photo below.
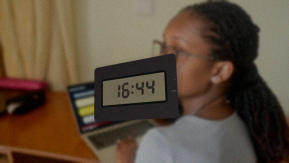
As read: 16:44
